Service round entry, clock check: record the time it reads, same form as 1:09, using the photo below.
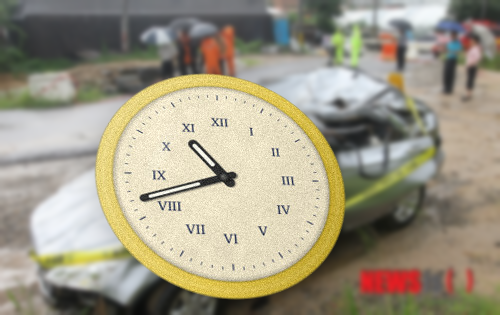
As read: 10:42
